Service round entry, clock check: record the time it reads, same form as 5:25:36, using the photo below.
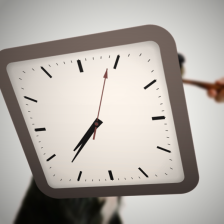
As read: 7:37:04
